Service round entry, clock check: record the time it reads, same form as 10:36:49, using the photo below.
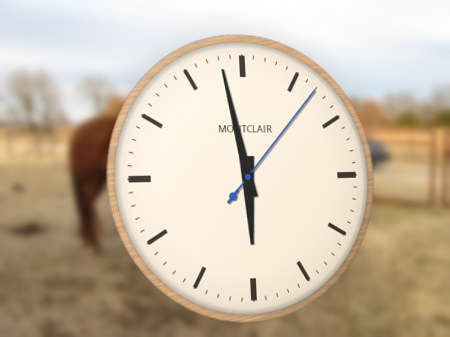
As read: 5:58:07
